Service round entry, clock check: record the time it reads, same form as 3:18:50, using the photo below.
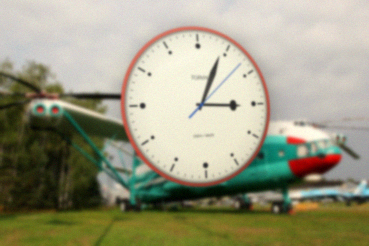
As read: 3:04:08
